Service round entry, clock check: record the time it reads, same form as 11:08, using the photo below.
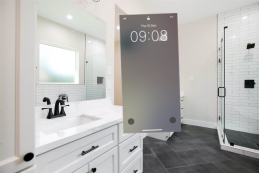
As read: 9:08
